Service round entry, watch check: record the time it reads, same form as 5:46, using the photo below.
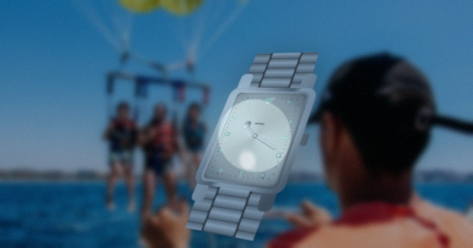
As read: 10:19
